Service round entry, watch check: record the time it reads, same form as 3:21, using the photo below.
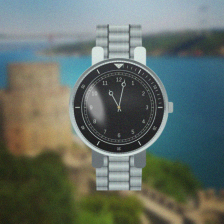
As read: 11:02
